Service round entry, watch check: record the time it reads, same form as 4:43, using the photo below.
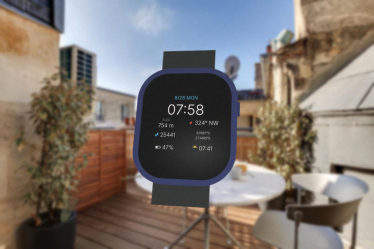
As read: 7:58
